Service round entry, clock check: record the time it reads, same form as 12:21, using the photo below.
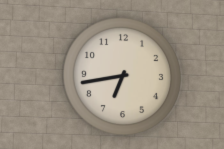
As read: 6:43
